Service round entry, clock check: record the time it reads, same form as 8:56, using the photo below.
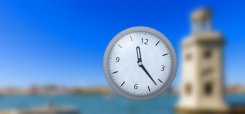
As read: 11:22
